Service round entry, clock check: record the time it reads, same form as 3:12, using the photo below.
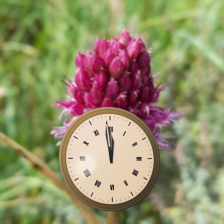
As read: 11:59
